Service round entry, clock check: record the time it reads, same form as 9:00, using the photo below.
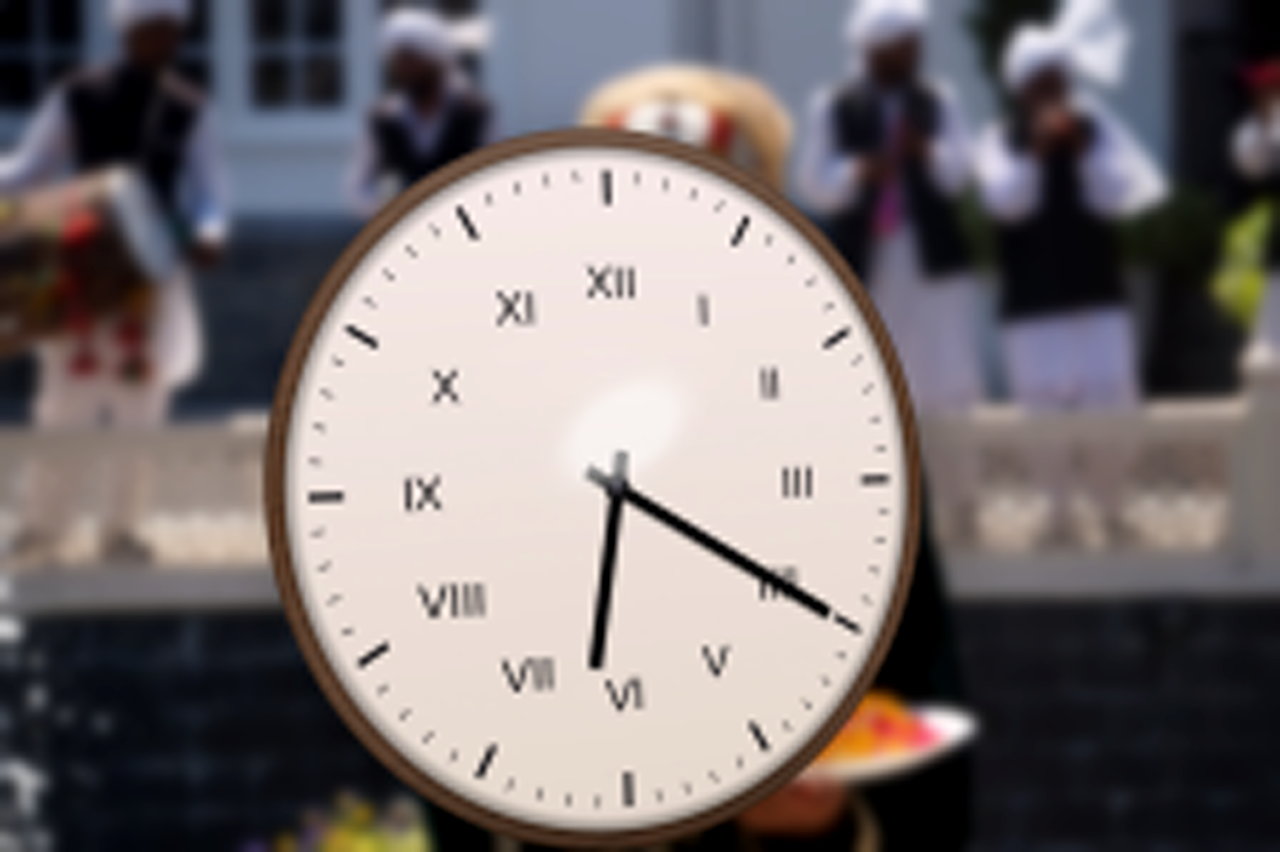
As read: 6:20
